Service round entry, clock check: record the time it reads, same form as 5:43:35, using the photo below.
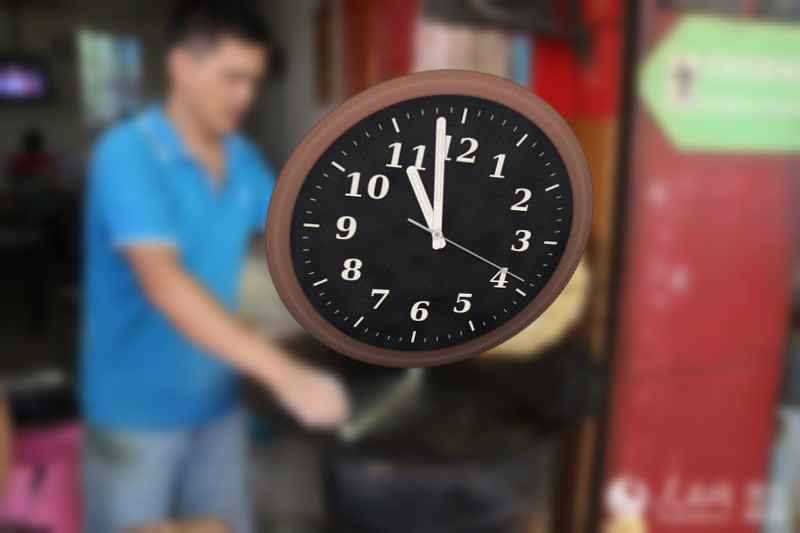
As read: 10:58:19
